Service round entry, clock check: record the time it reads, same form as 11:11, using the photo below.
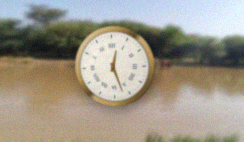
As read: 12:27
